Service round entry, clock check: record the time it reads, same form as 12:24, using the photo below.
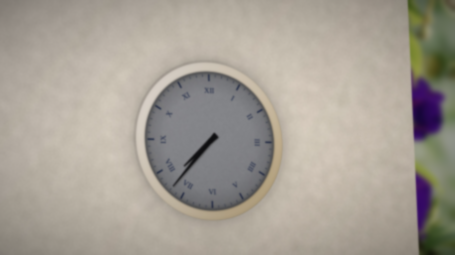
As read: 7:37
